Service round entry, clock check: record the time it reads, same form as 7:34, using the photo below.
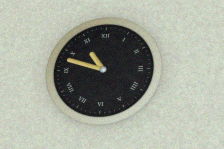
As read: 10:48
